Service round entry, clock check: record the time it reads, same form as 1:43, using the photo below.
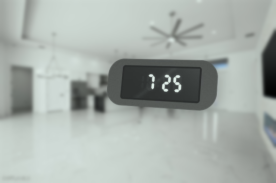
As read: 7:25
